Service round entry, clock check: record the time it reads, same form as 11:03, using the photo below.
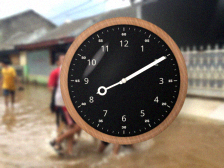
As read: 8:10
